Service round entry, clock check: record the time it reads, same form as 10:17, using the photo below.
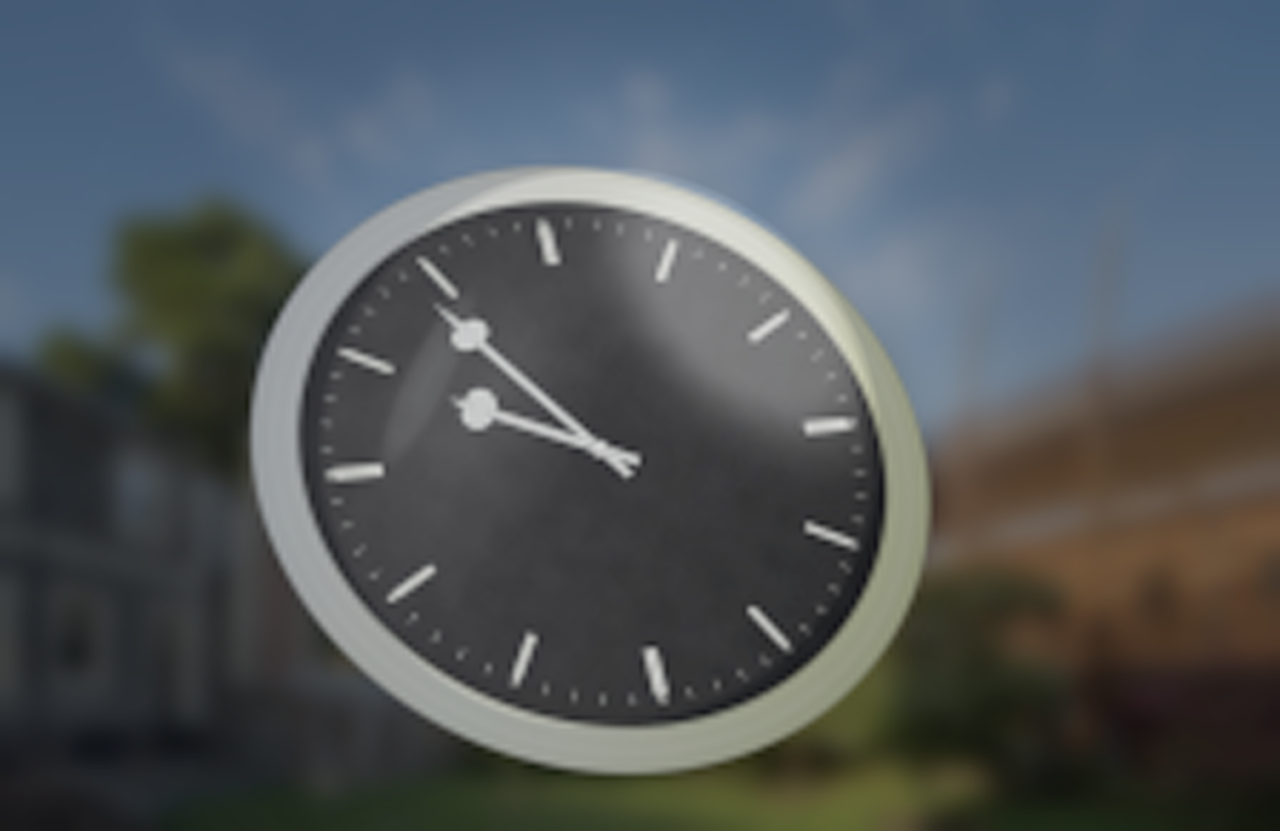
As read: 9:54
